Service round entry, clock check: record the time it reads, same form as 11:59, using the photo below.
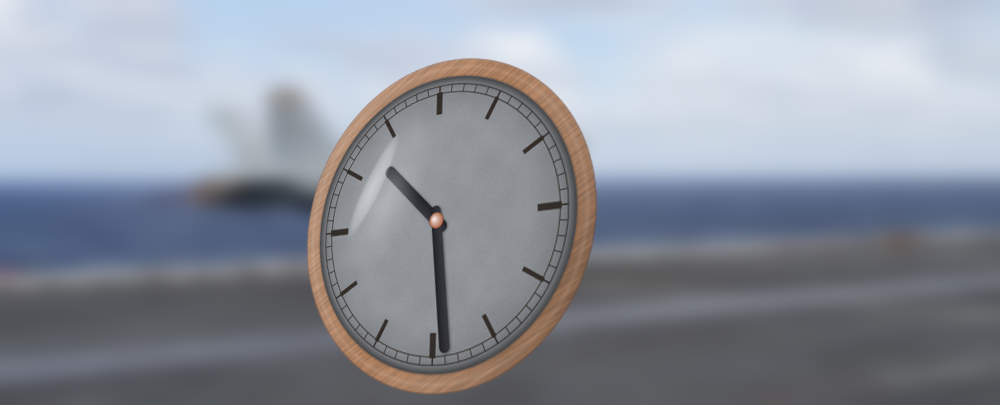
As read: 10:29
